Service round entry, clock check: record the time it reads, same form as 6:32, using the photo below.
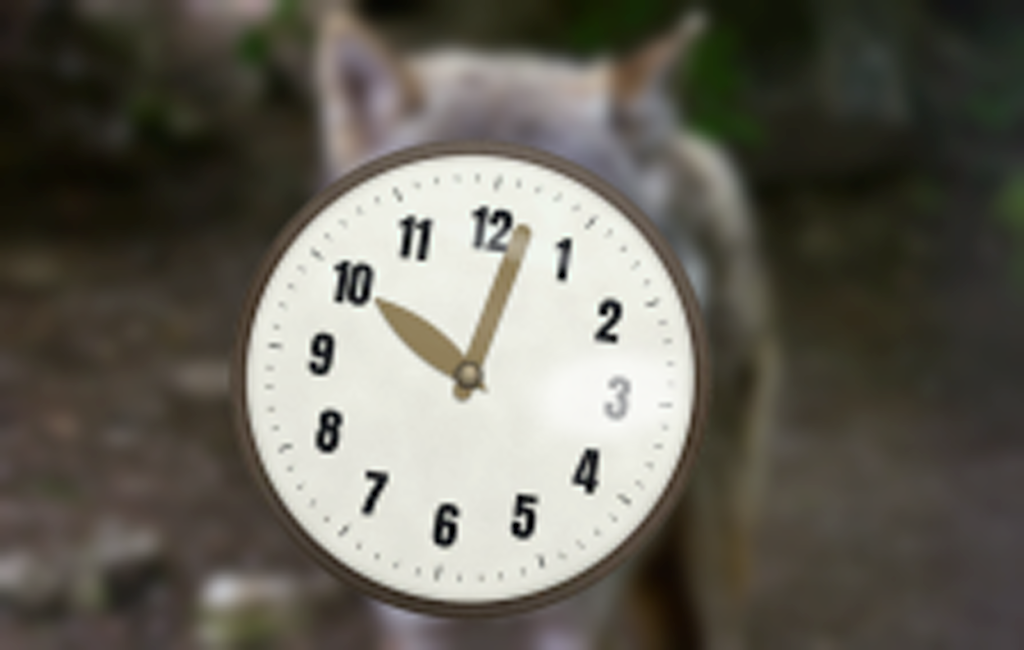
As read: 10:02
